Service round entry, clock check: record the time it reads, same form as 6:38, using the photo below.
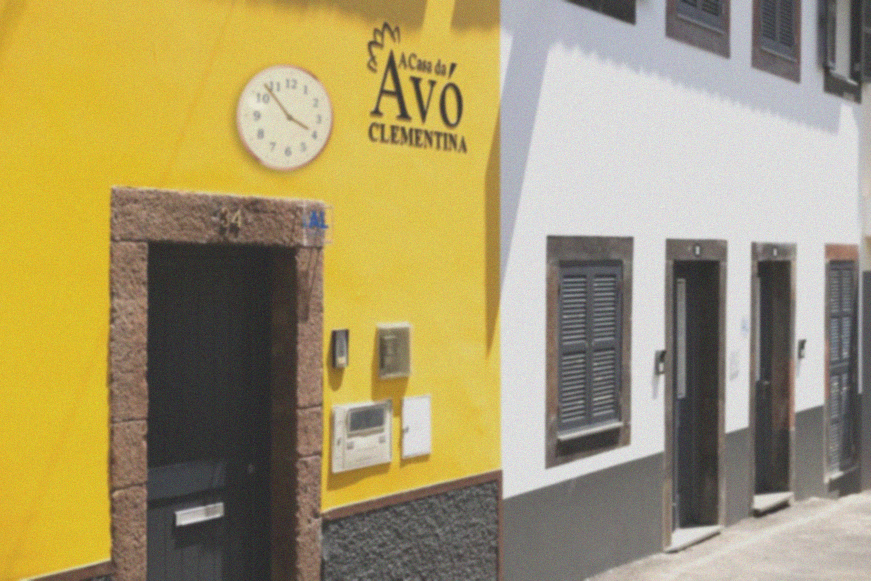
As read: 3:53
